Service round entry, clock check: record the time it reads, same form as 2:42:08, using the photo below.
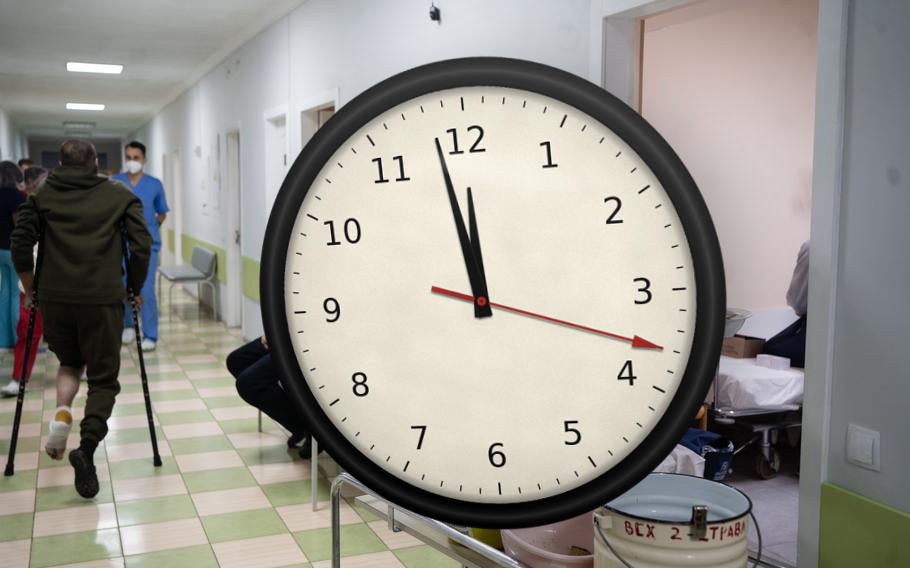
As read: 11:58:18
